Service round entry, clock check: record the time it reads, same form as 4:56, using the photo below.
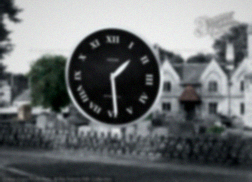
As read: 1:29
